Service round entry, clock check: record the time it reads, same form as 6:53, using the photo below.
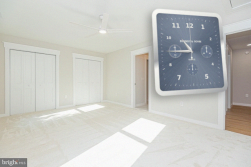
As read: 10:45
